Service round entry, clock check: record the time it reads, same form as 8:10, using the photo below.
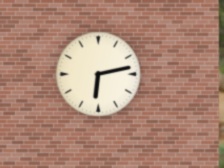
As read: 6:13
